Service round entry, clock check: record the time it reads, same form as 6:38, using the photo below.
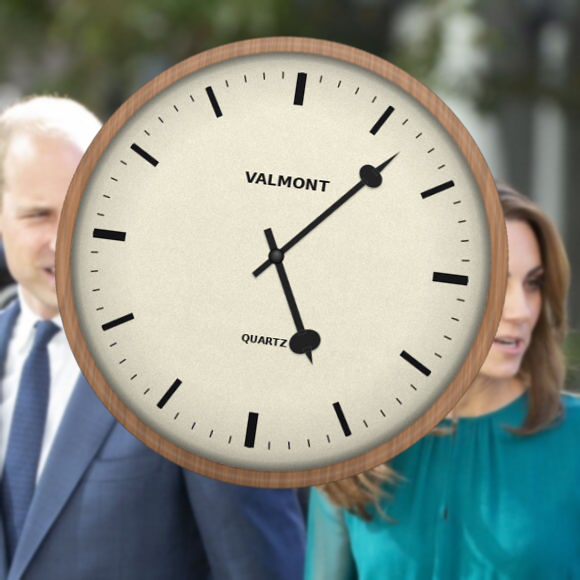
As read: 5:07
